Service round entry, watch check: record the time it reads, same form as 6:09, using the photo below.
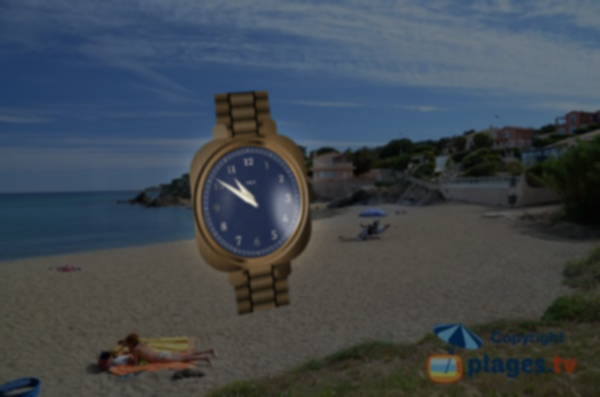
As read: 10:51
